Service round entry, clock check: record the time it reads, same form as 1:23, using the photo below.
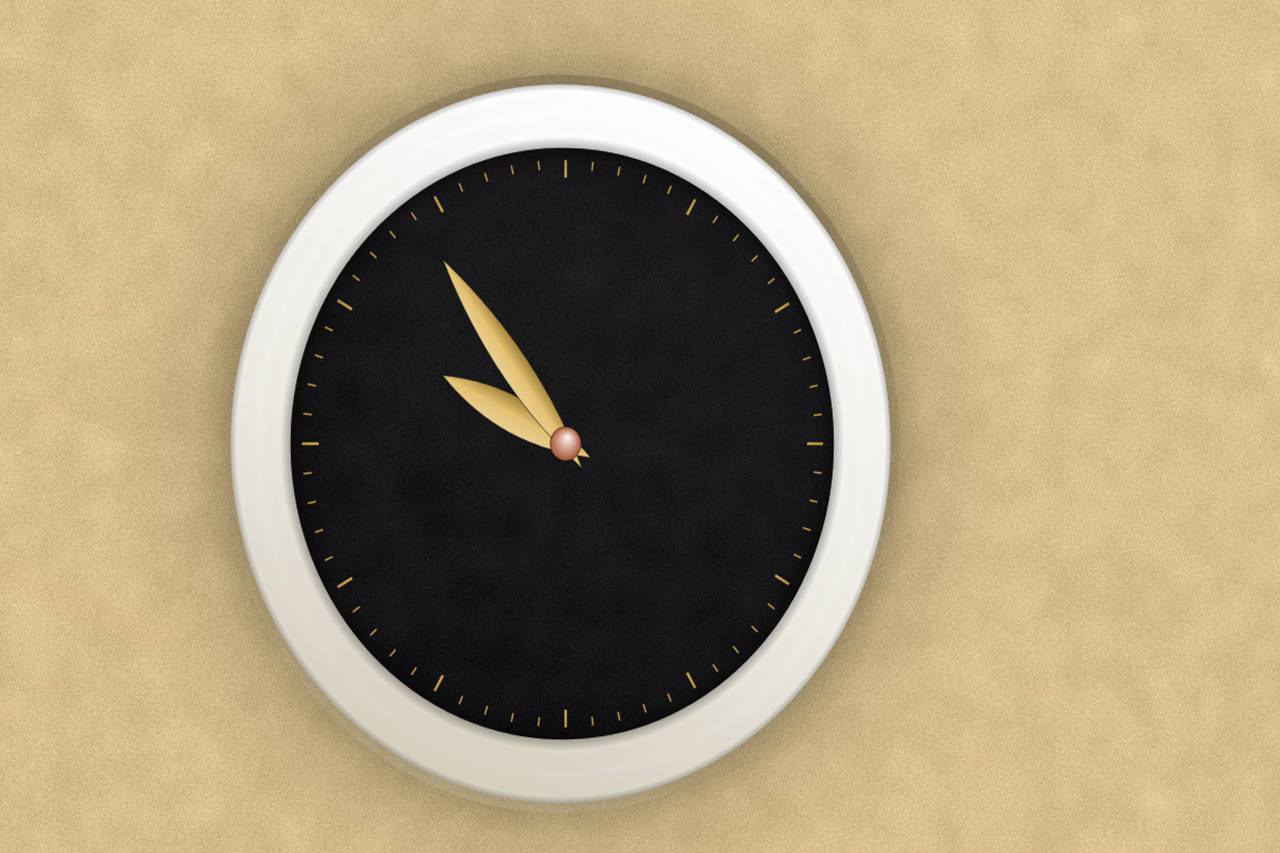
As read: 9:54
